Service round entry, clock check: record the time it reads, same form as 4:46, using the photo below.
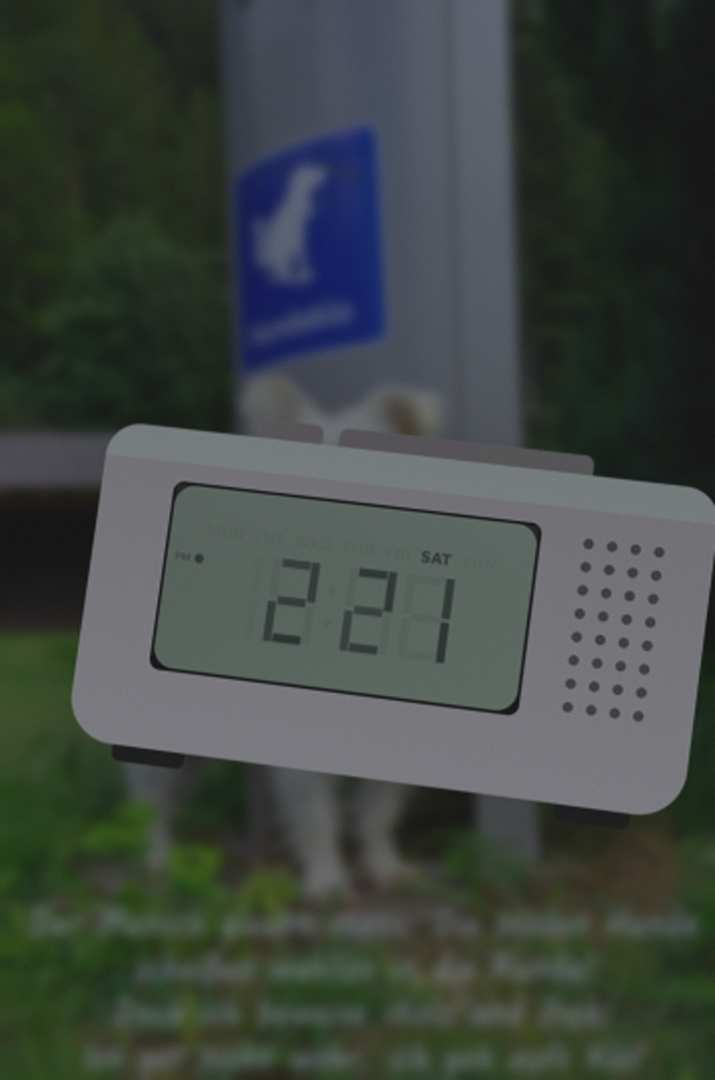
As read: 2:21
